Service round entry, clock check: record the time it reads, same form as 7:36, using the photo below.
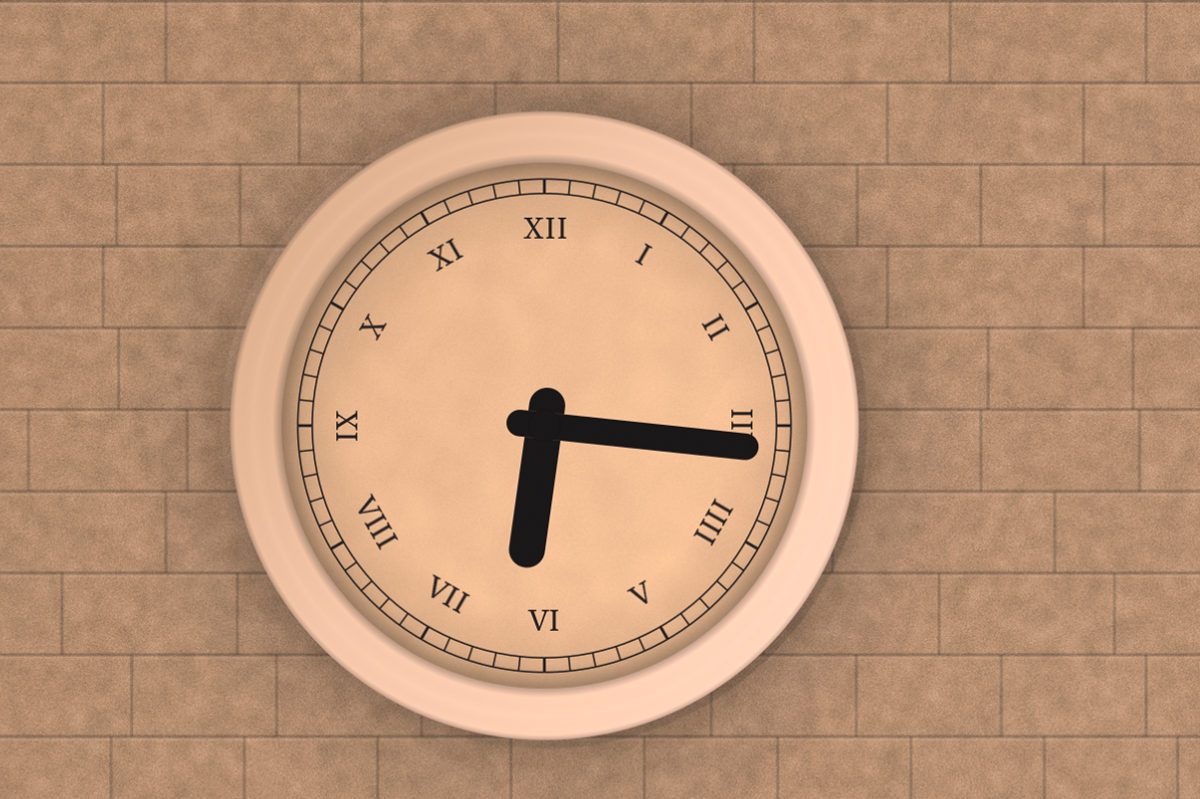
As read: 6:16
